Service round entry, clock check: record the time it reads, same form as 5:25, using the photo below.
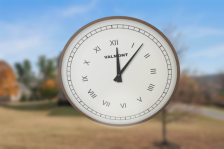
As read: 12:07
